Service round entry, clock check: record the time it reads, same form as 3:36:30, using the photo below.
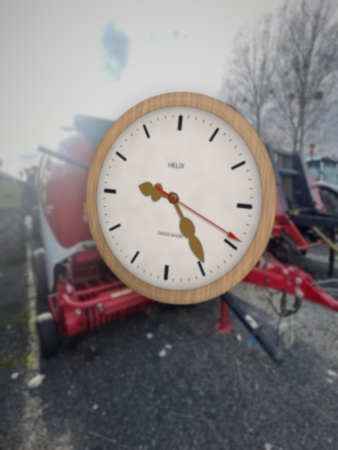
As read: 9:24:19
